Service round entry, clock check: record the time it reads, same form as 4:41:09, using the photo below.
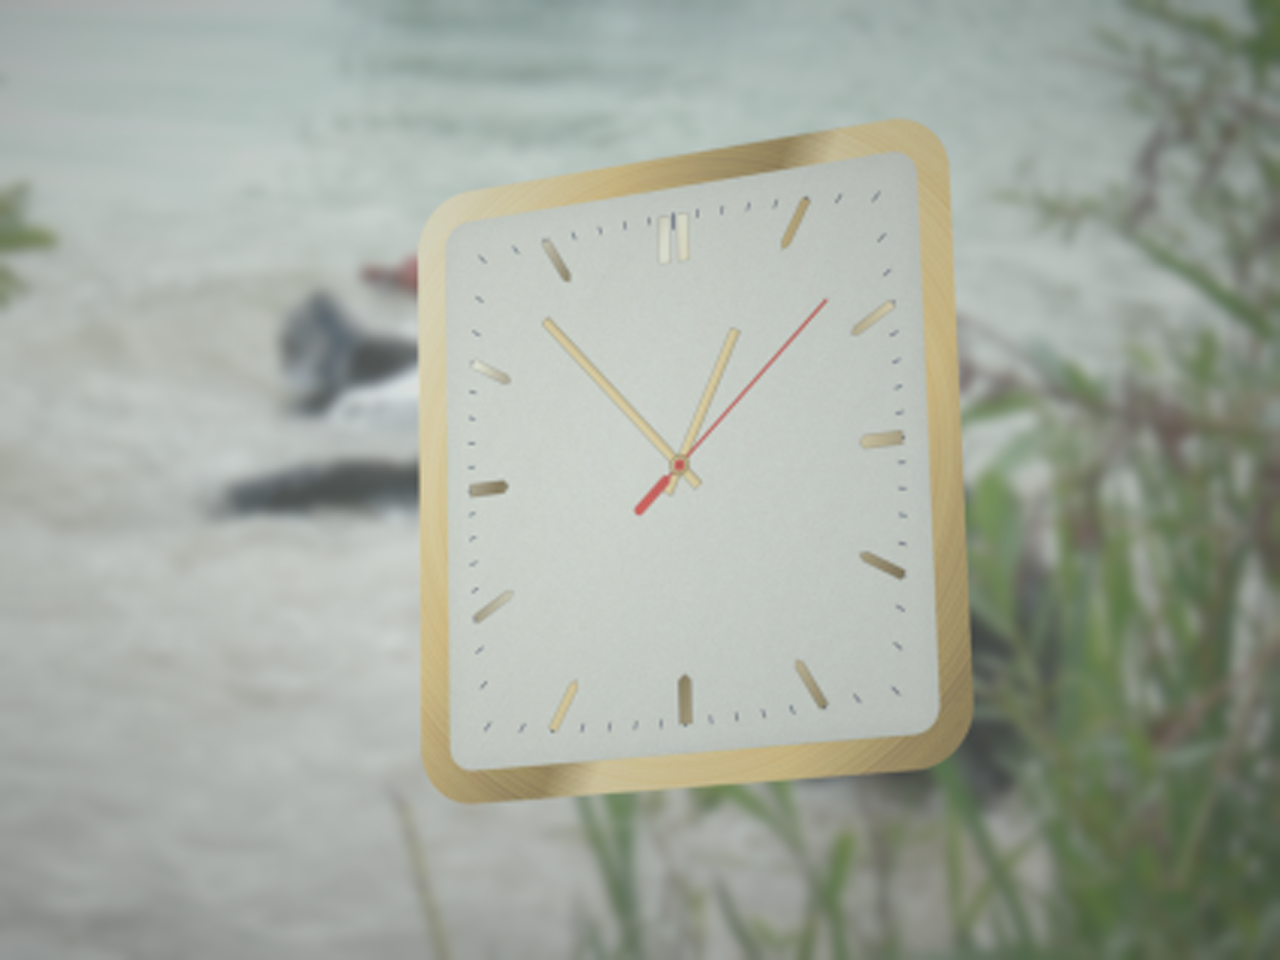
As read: 12:53:08
